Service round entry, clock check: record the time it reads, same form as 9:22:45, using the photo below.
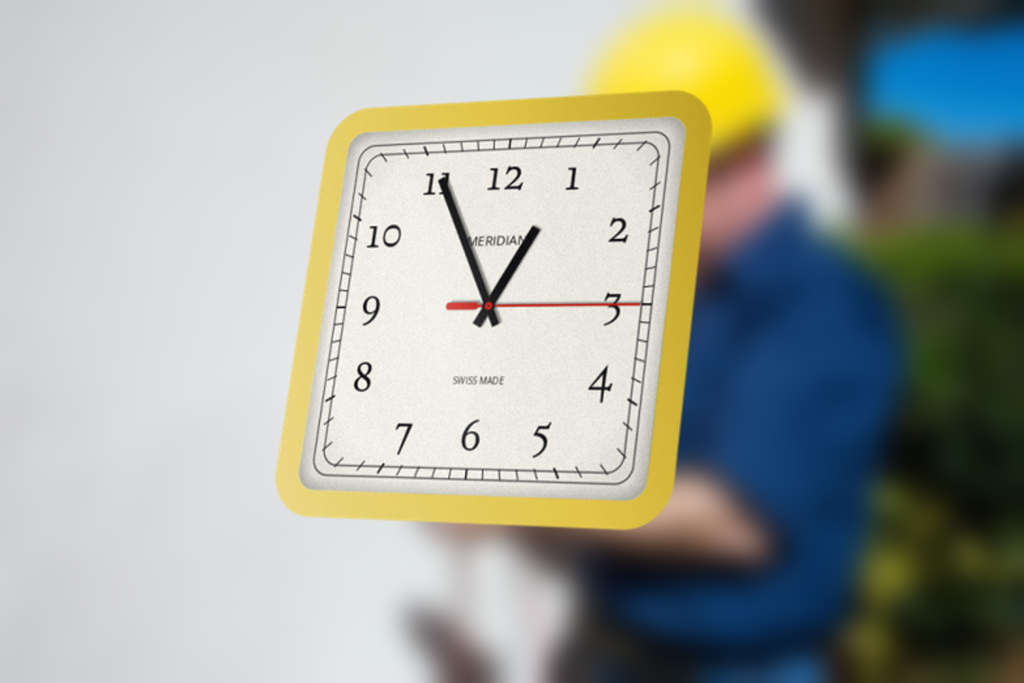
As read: 12:55:15
